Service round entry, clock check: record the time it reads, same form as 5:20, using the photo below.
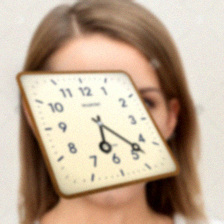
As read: 6:23
